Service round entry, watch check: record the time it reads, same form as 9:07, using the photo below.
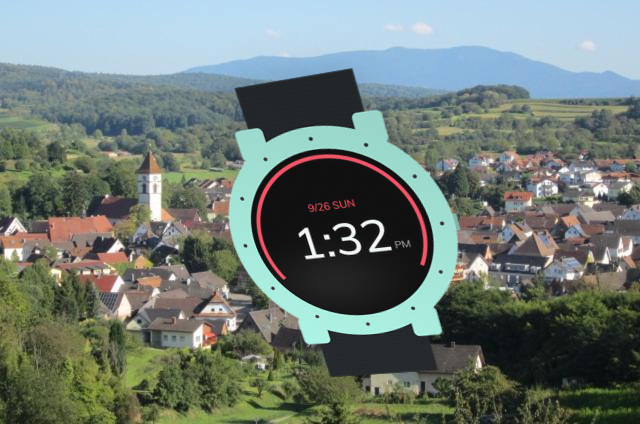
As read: 1:32
